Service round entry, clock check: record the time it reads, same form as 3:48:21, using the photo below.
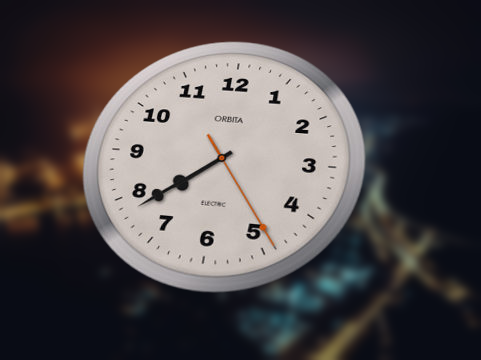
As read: 7:38:24
